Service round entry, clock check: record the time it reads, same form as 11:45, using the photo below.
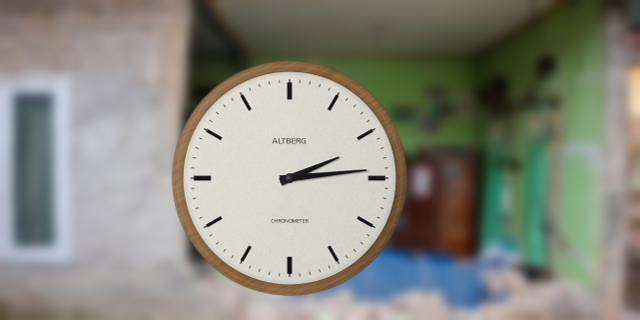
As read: 2:14
